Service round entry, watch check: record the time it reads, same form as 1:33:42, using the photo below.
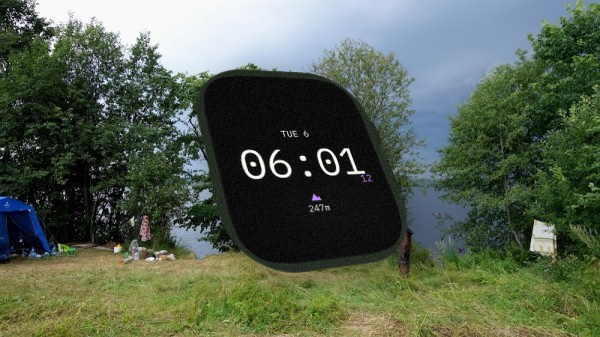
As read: 6:01:12
